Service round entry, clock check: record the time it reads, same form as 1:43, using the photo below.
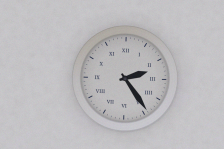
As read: 2:24
